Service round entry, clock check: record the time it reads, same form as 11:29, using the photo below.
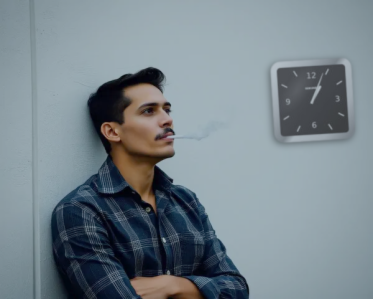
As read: 1:04
